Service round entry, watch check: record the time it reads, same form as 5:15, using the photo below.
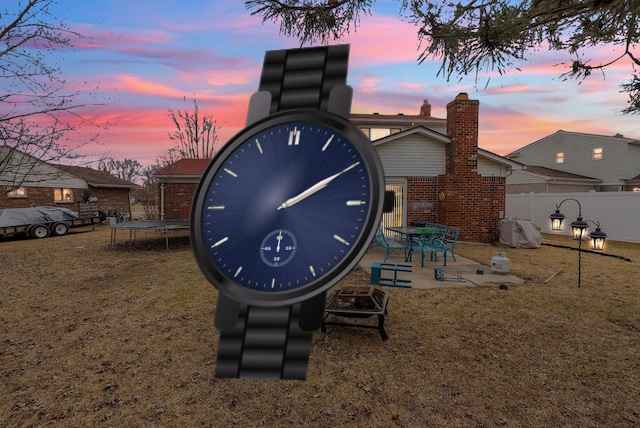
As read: 2:10
